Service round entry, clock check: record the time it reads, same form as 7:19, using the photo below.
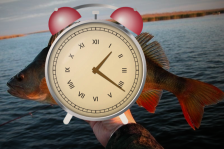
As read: 1:21
